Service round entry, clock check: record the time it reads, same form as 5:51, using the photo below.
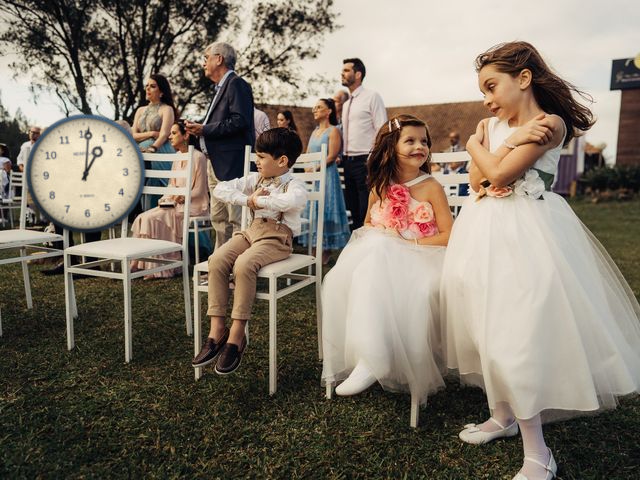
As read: 1:01
